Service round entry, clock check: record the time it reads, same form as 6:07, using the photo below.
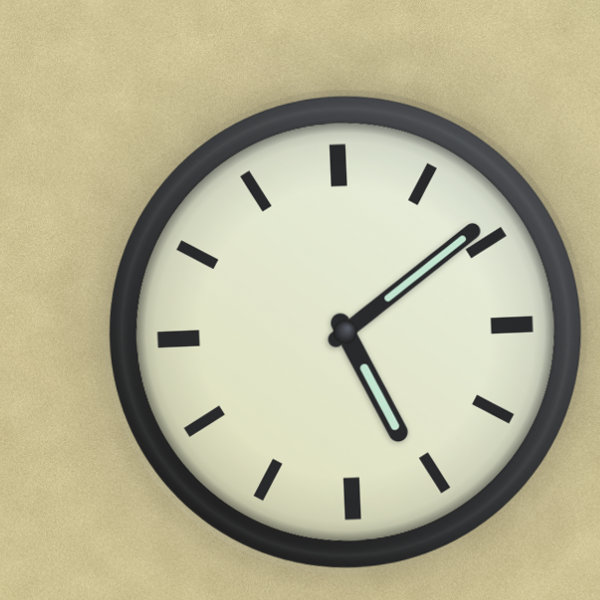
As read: 5:09
